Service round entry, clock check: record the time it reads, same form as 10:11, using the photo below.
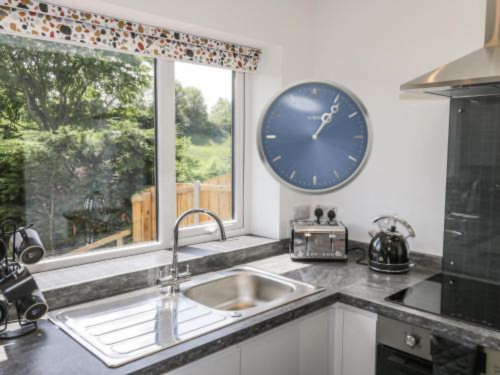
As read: 1:06
